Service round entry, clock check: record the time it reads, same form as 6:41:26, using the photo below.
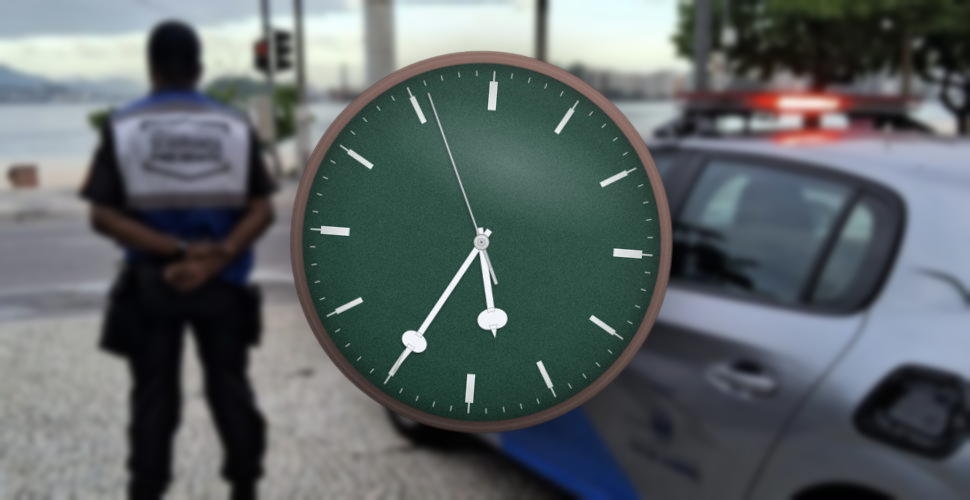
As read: 5:34:56
